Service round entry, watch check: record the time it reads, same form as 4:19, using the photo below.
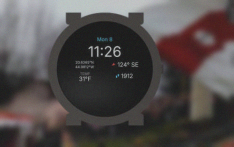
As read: 11:26
